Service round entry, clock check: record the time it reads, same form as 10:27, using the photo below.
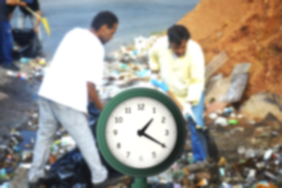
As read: 1:20
